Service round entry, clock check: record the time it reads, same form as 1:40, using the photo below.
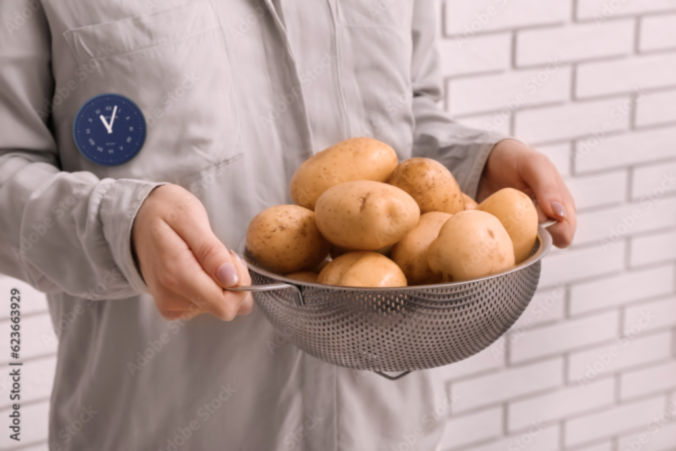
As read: 11:03
